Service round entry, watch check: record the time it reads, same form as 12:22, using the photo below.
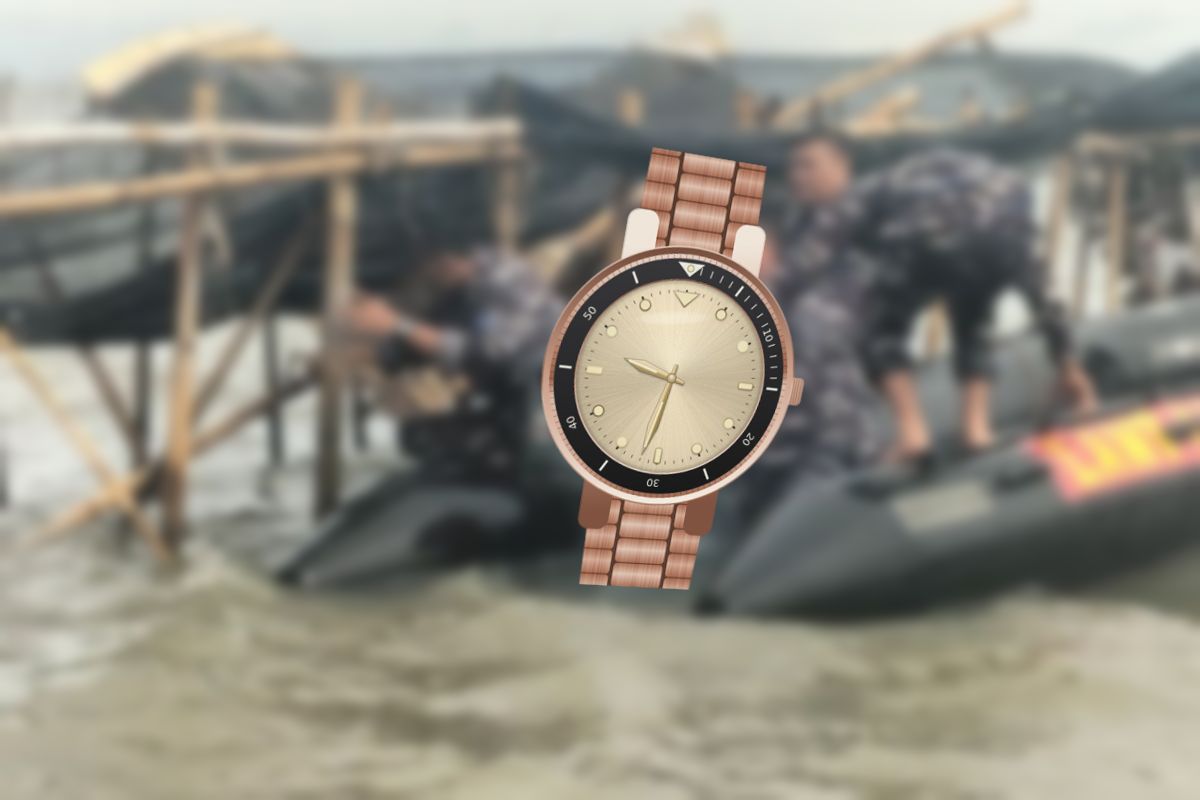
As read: 9:32
